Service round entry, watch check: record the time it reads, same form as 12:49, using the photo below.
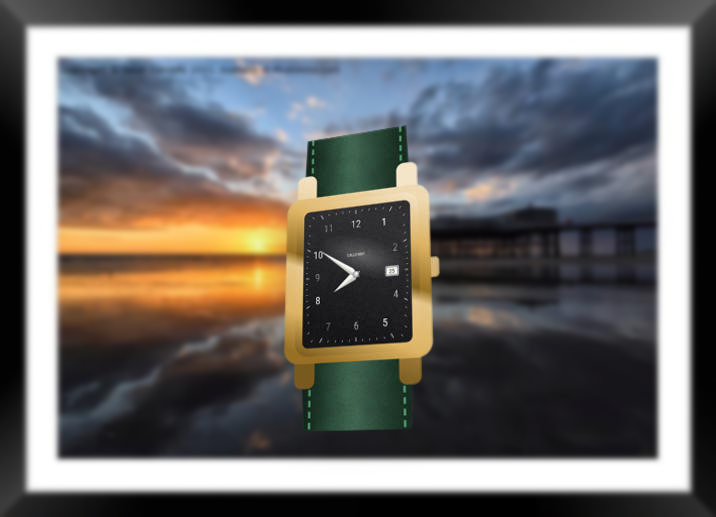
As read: 7:51
